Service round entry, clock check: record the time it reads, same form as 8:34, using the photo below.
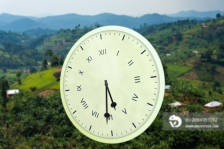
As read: 5:31
